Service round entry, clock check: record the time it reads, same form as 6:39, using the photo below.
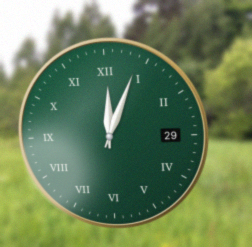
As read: 12:04
